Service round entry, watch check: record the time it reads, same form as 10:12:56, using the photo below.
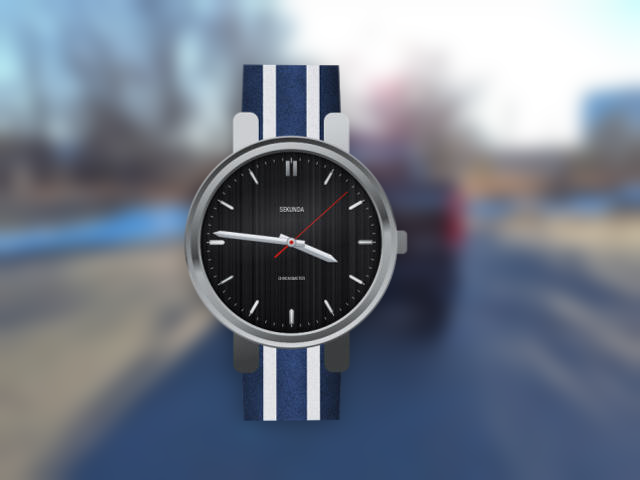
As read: 3:46:08
